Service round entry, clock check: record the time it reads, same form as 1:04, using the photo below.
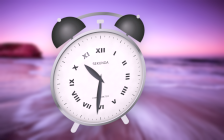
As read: 10:31
